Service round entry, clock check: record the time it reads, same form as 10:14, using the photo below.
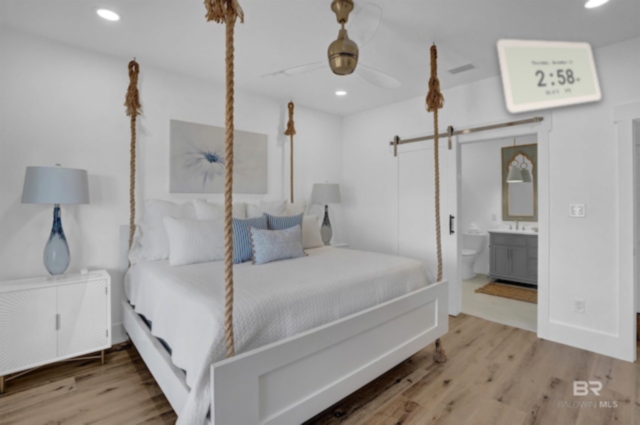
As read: 2:58
